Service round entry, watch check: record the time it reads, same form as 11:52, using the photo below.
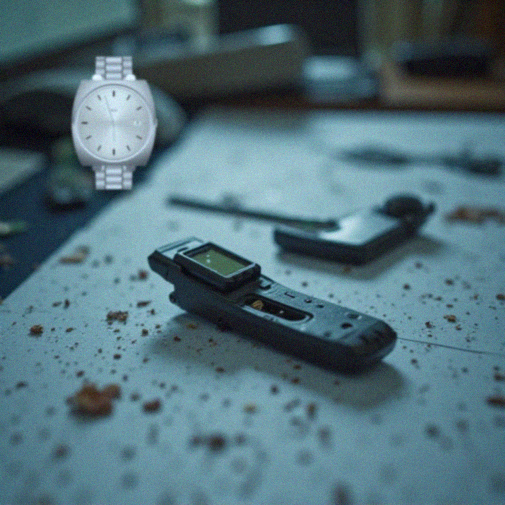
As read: 5:57
